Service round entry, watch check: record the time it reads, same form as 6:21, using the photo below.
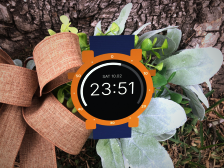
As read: 23:51
